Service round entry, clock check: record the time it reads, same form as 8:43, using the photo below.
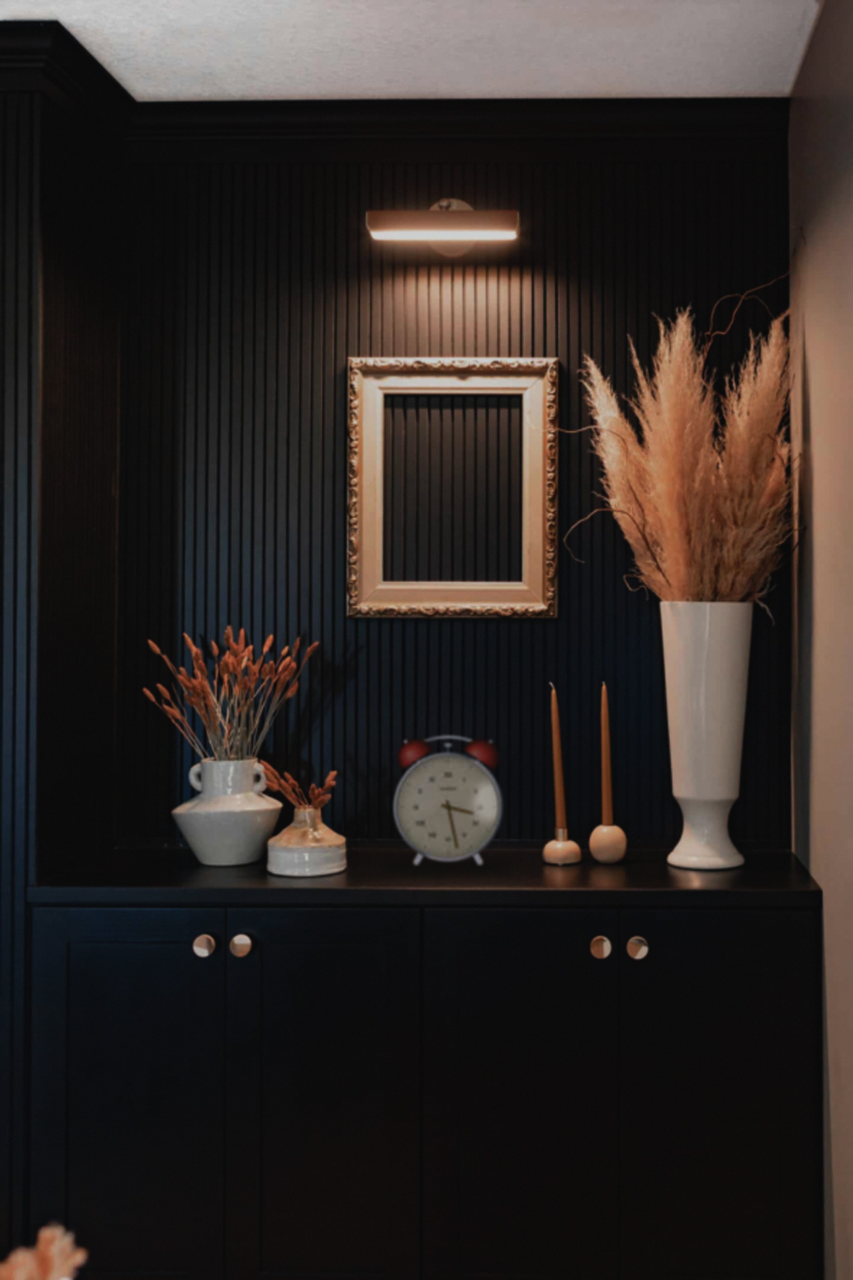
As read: 3:28
